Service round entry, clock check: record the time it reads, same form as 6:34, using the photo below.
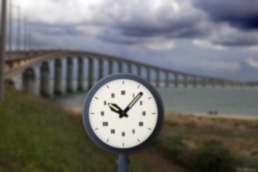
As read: 10:07
